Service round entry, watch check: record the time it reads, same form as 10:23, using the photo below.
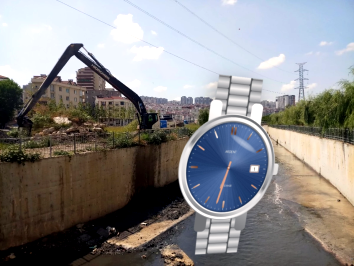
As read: 6:32
